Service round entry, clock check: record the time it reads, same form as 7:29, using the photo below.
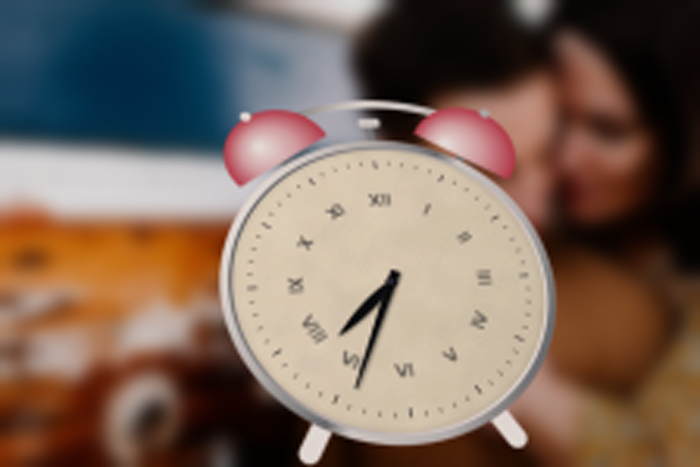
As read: 7:34
